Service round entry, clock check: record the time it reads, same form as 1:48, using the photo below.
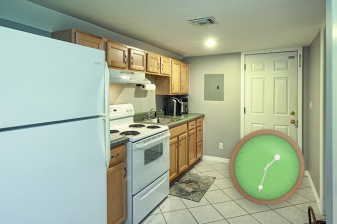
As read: 1:33
